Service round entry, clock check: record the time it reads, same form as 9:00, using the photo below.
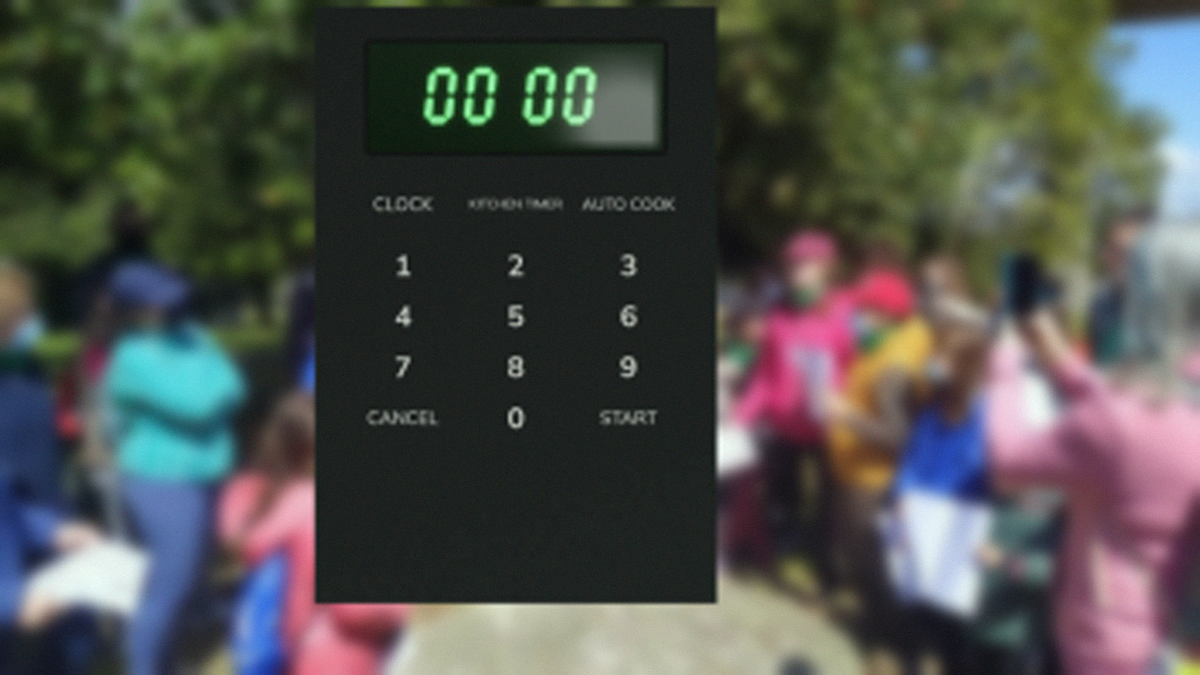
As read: 0:00
